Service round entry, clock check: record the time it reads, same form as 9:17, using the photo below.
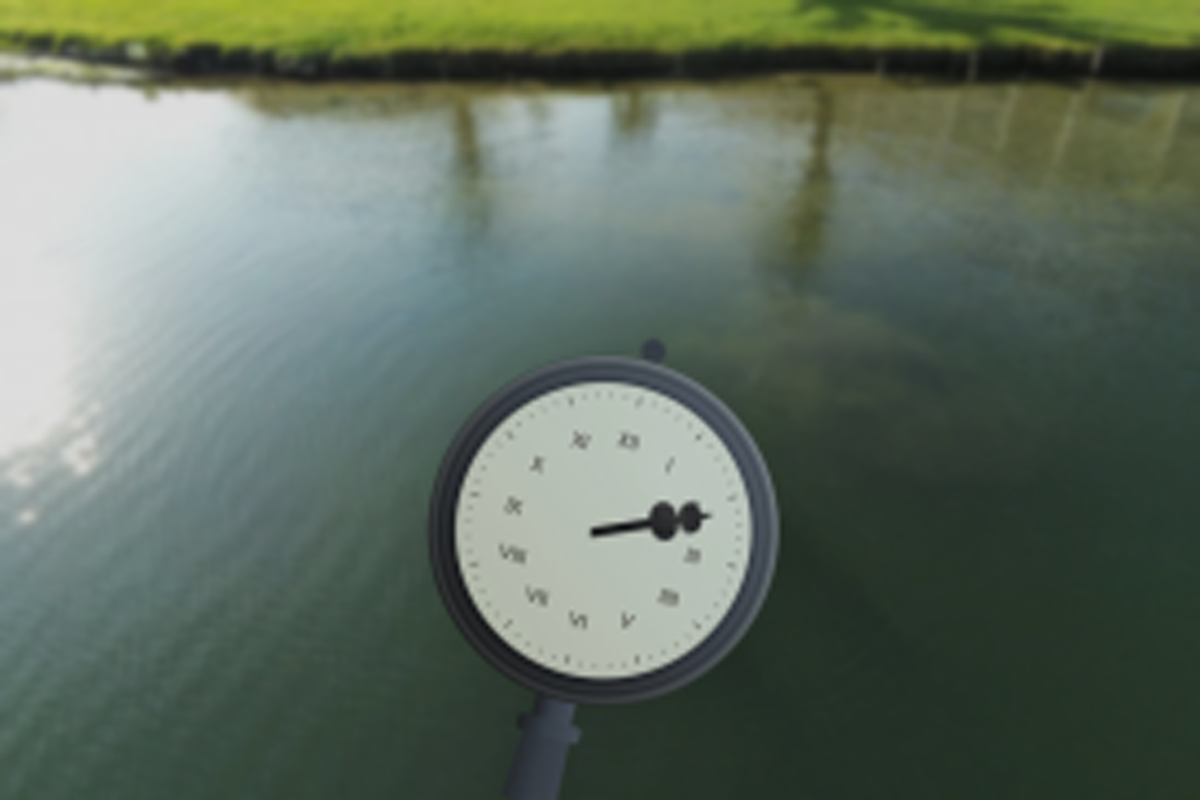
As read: 2:11
